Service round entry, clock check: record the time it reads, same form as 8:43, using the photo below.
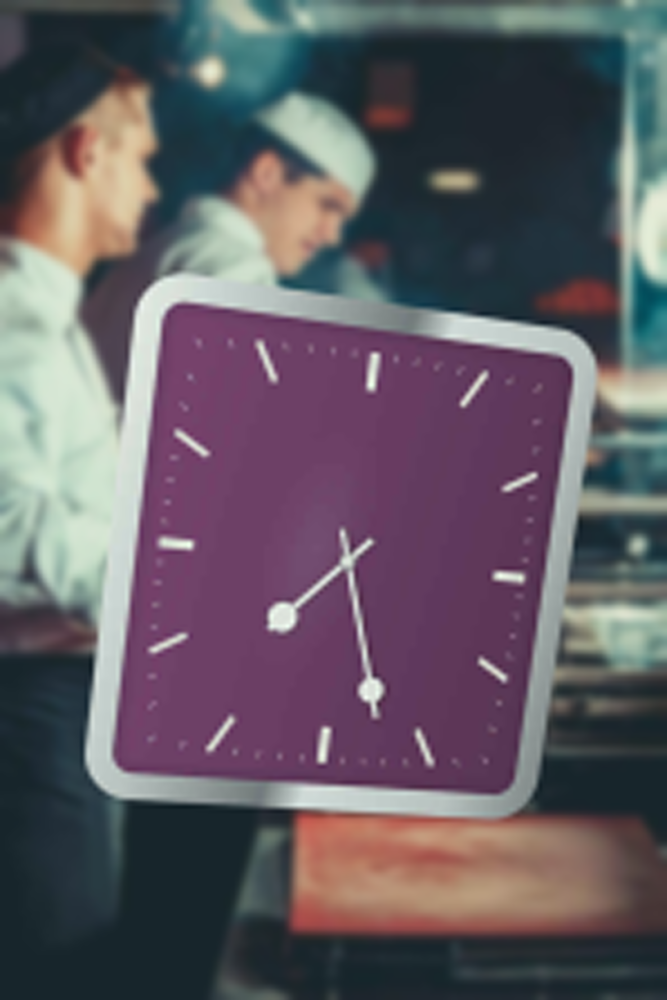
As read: 7:27
